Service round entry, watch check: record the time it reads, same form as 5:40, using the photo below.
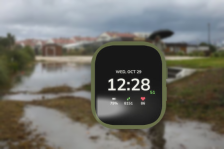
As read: 12:28
